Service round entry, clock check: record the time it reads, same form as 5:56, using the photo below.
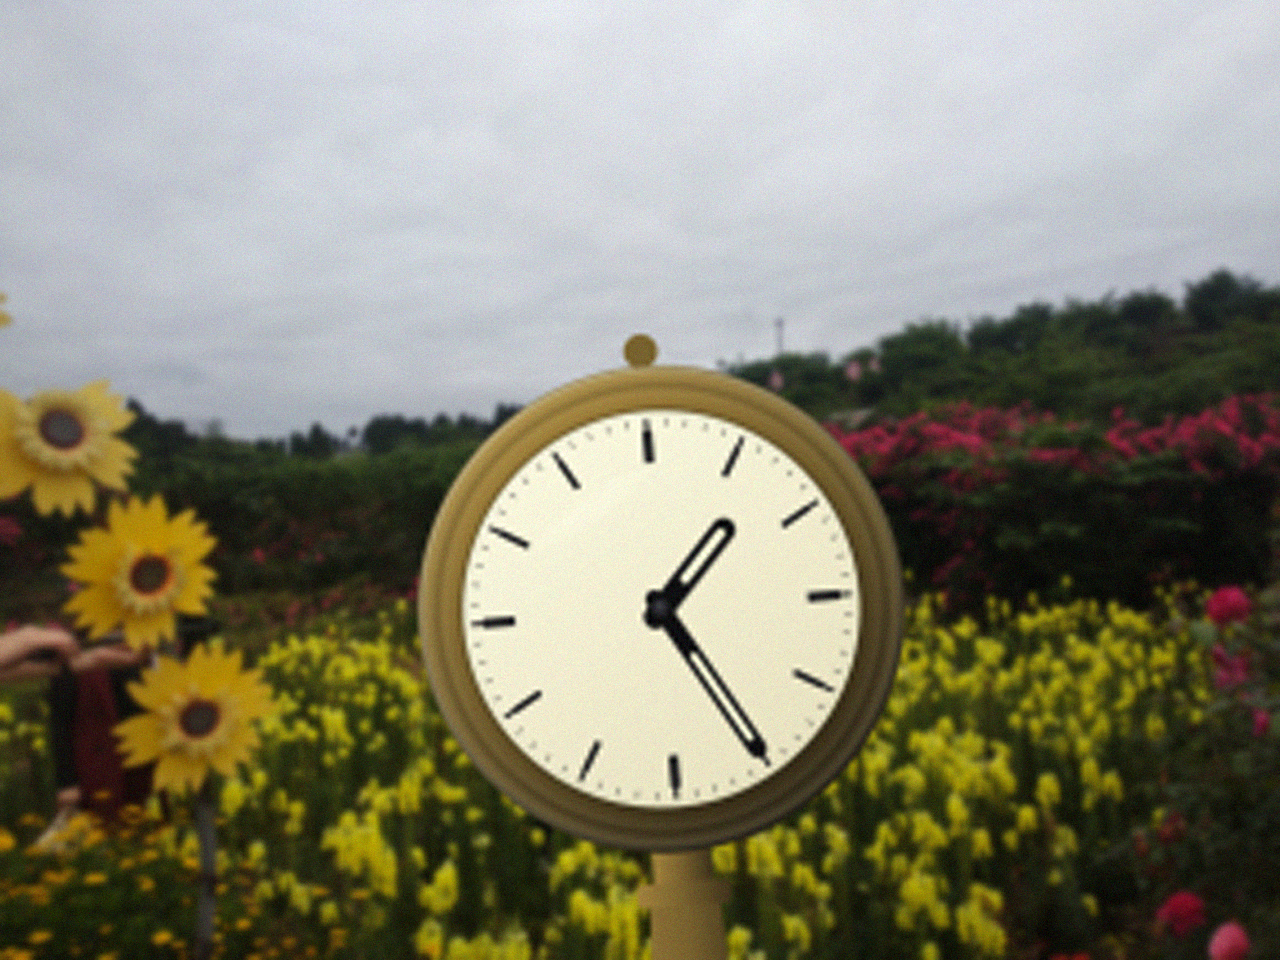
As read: 1:25
